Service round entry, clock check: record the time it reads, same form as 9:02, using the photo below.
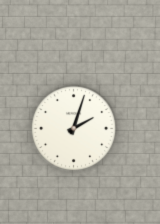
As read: 2:03
